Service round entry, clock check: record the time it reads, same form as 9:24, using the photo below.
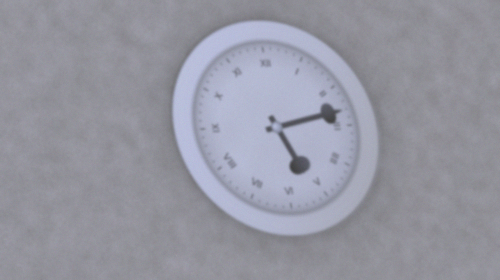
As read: 5:13
